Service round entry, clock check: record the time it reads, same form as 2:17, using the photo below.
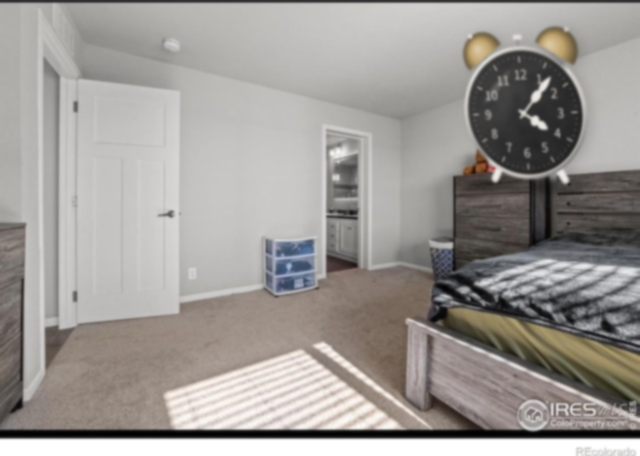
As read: 4:07
